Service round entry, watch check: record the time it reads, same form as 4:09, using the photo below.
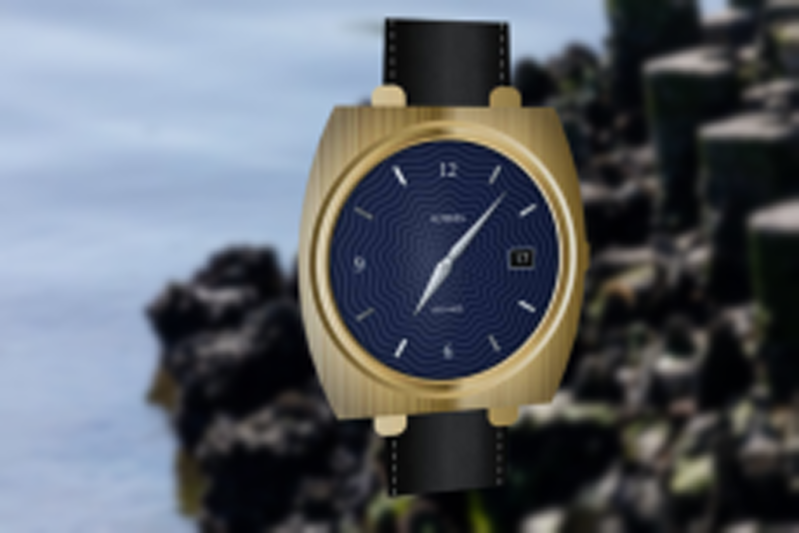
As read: 7:07
